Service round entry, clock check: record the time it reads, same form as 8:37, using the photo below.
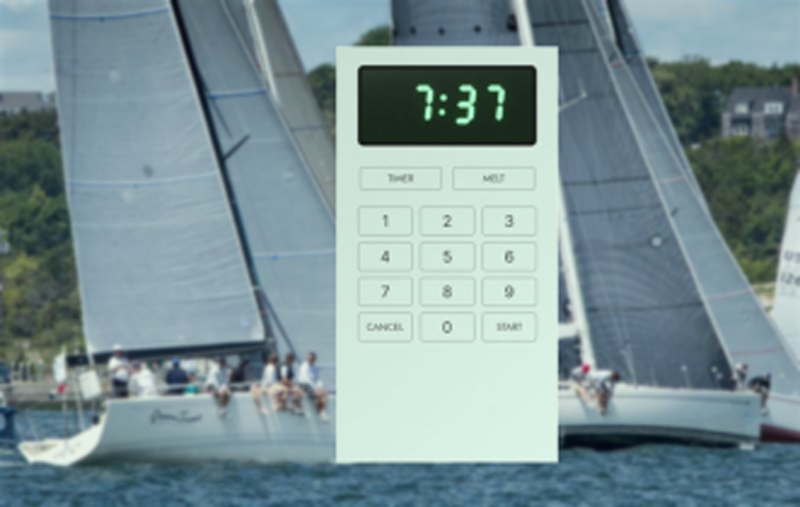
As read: 7:37
